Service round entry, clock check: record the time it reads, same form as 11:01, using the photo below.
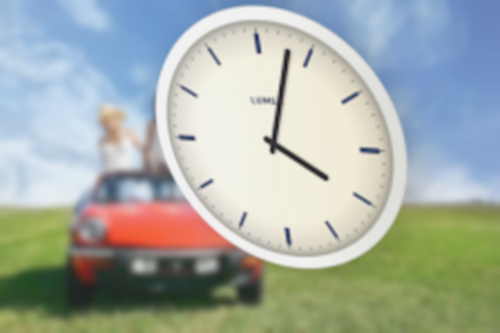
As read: 4:03
